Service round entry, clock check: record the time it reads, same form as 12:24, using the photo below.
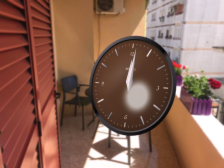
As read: 12:01
